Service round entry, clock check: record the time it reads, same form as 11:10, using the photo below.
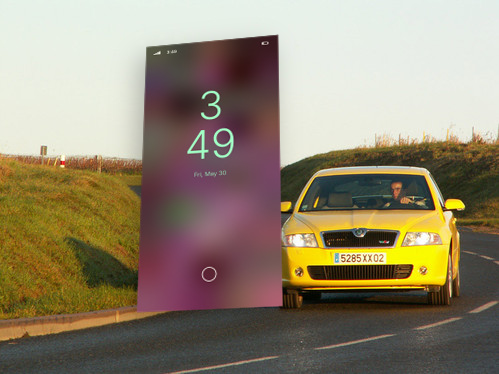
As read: 3:49
